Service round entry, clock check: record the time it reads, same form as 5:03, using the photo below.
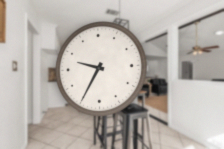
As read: 9:35
